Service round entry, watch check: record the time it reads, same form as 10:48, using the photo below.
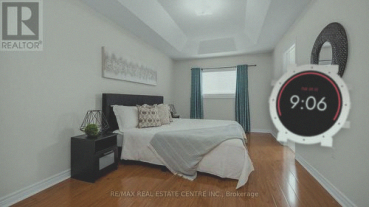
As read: 9:06
